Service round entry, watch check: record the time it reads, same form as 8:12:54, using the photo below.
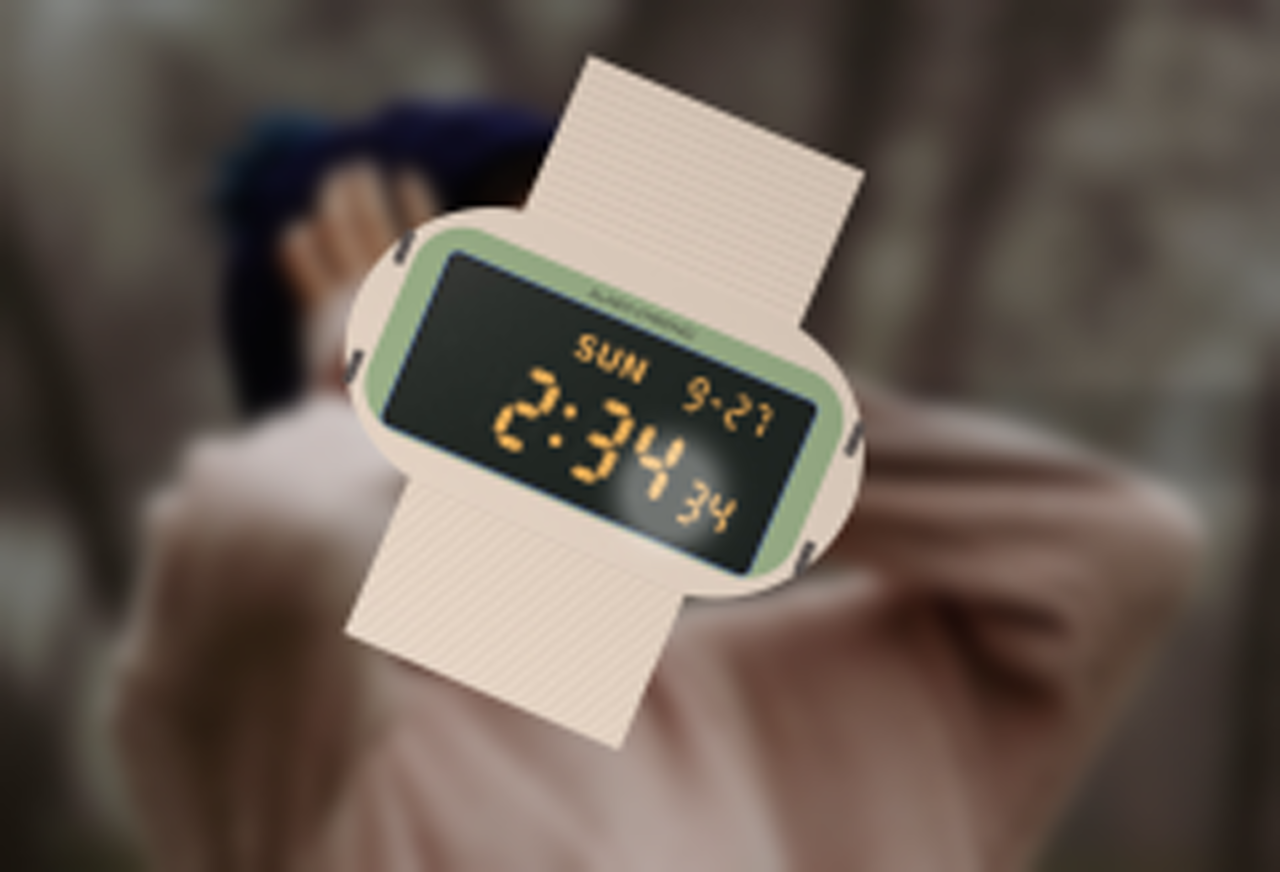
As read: 2:34:34
